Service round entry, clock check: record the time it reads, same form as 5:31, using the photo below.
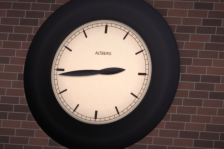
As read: 2:44
